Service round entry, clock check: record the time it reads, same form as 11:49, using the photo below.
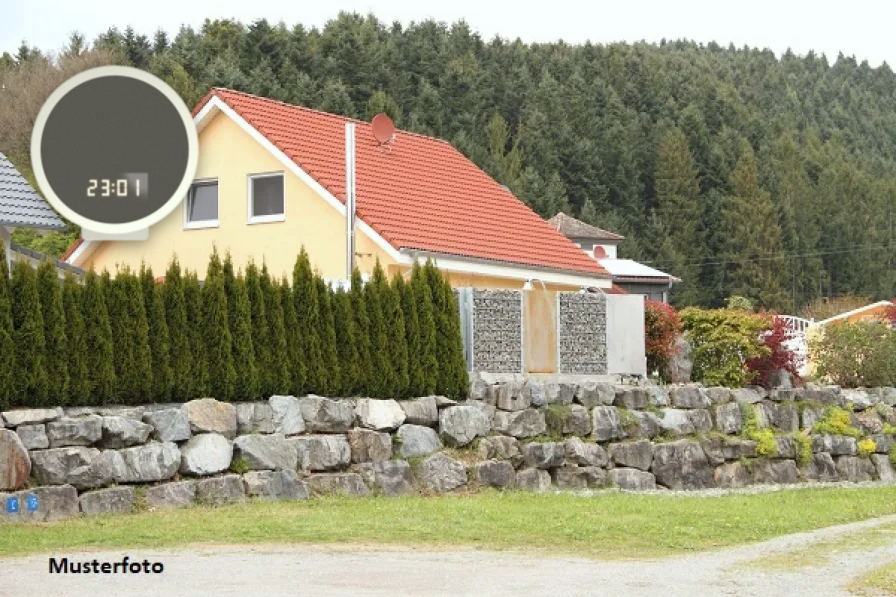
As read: 23:01
